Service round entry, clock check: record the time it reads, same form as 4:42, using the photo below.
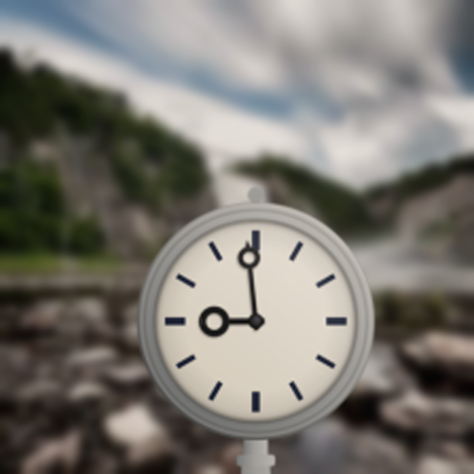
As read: 8:59
